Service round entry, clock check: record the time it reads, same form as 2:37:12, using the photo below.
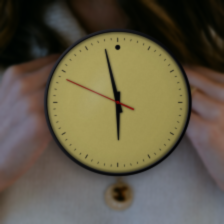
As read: 5:57:49
